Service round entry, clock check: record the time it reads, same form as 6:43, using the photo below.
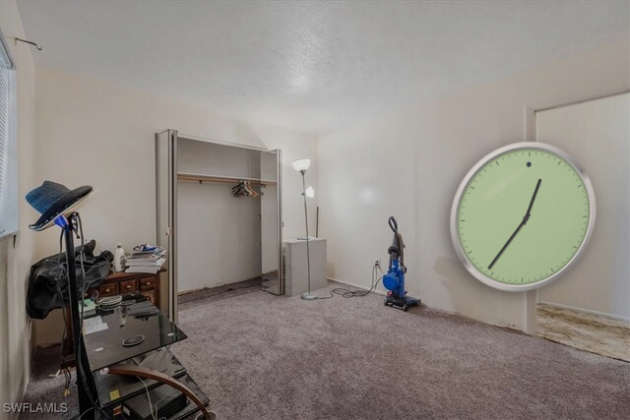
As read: 12:36
